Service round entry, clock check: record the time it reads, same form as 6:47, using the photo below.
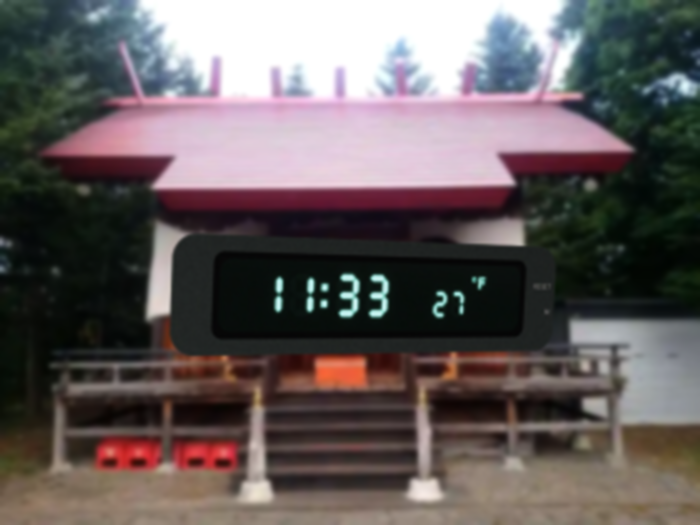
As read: 11:33
